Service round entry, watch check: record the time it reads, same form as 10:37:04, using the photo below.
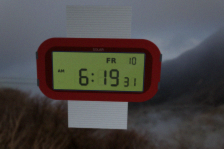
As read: 6:19:31
